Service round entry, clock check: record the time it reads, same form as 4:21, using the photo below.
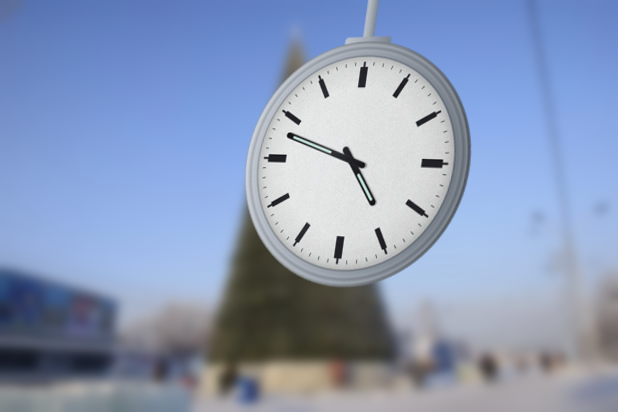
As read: 4:48
